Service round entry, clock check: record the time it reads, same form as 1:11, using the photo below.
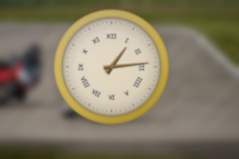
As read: 1:14
